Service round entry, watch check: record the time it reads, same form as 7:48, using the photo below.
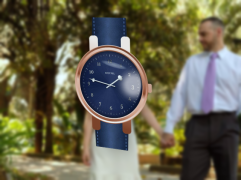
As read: 1:47
